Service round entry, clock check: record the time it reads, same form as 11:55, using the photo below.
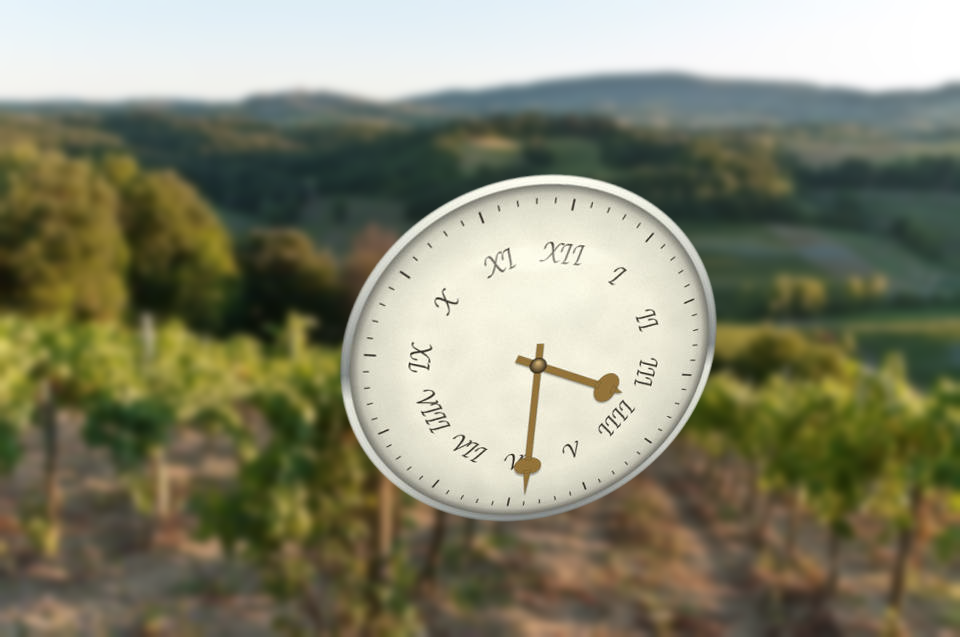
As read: 3:29
